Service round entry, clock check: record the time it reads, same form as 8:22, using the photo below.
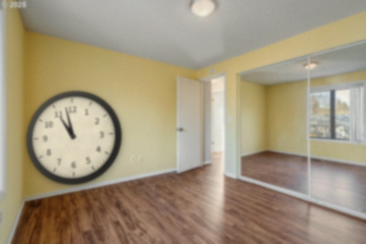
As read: 10:58
